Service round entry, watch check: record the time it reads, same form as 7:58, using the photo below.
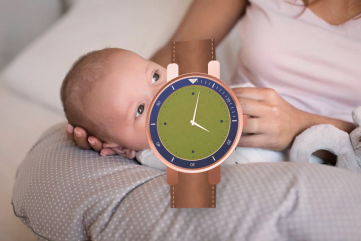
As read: 4:02
